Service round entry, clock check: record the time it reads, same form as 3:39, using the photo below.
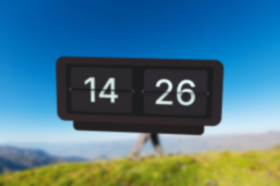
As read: 14:26
